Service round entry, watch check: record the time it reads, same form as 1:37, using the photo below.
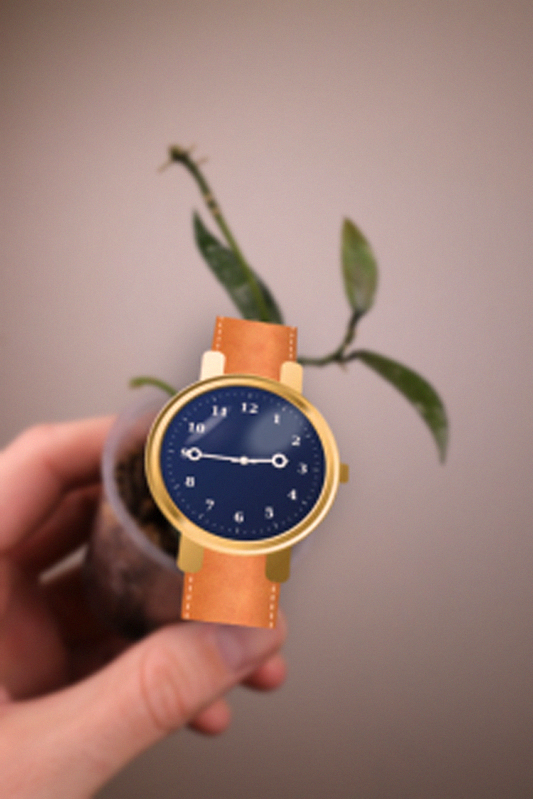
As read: 2:45
